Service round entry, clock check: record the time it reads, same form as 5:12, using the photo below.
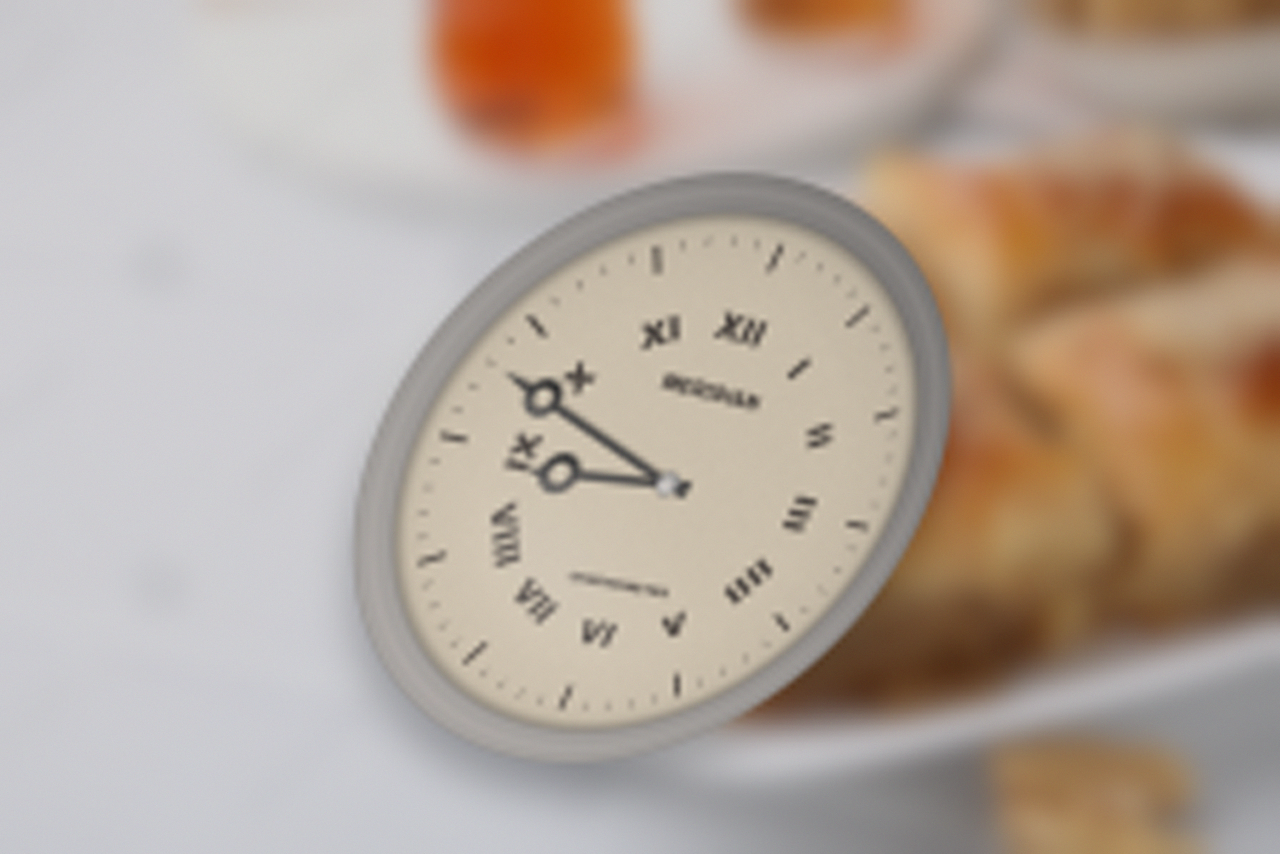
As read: 8:48
